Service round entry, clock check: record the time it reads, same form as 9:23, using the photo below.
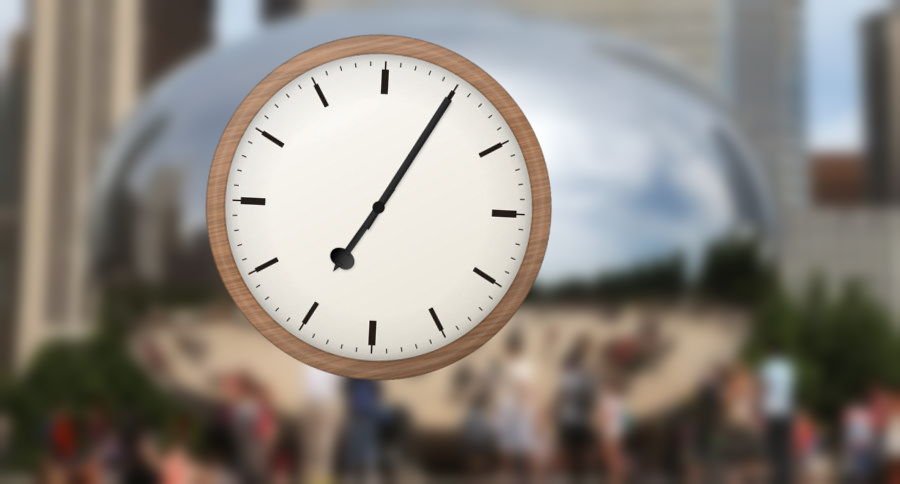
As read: 7:05
